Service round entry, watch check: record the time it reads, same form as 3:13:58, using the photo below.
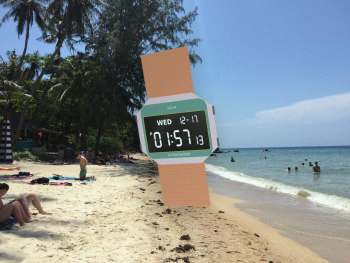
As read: 1:57:13
